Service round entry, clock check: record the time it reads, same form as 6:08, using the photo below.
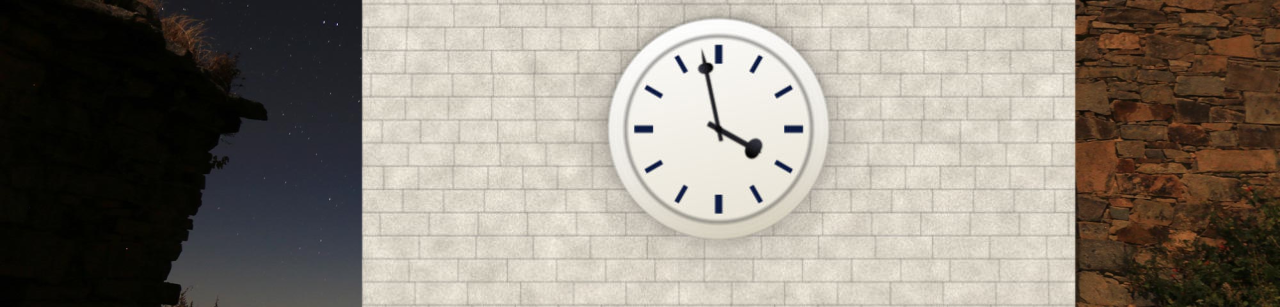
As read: 3:58
